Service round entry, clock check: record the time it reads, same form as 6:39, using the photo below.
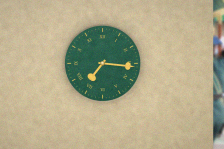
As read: 7:16
